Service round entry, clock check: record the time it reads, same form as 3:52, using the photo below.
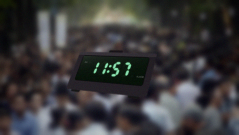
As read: 11:57
